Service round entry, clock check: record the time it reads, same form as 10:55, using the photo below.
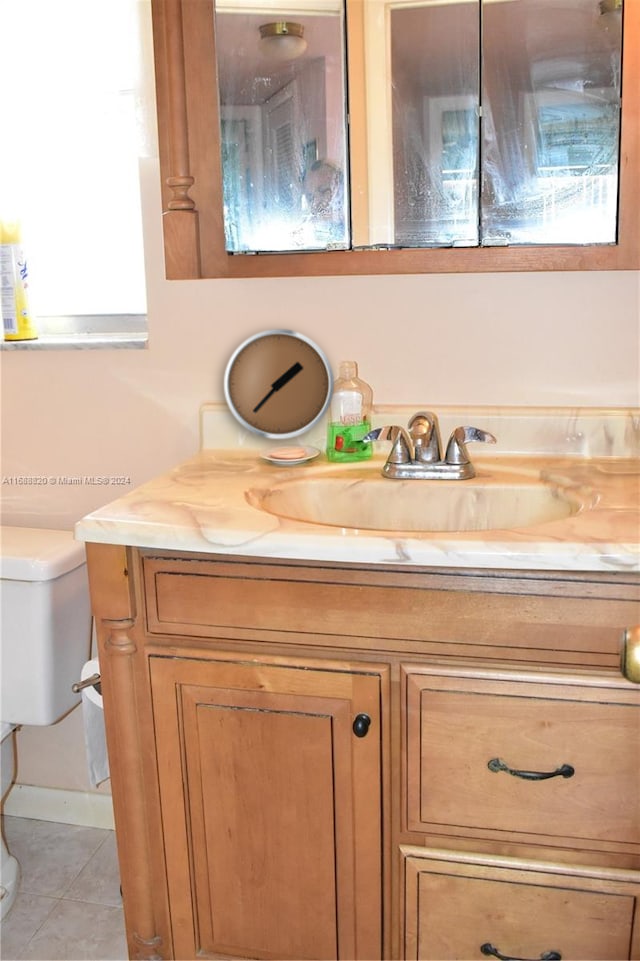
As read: 1:37
